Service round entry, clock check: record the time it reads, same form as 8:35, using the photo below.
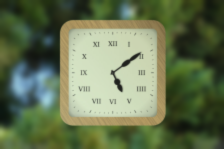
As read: 5:09
